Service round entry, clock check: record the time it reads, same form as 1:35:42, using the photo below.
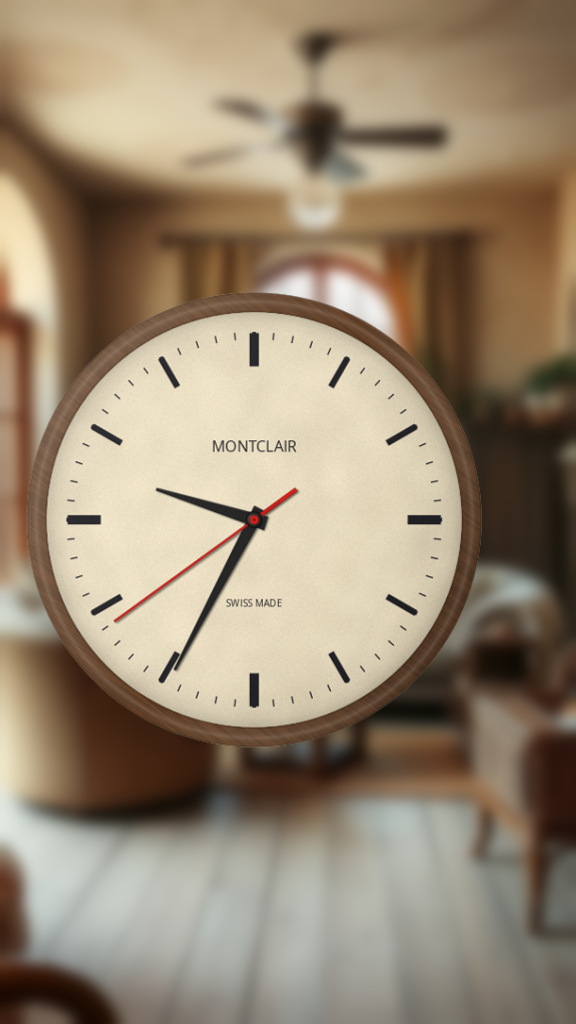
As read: 9:34:39
